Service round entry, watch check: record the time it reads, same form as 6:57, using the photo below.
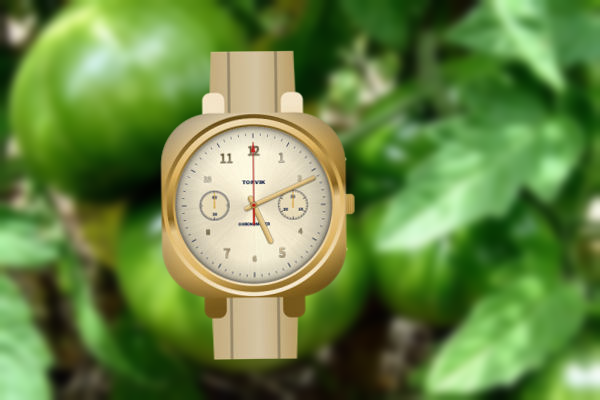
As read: 5:11
